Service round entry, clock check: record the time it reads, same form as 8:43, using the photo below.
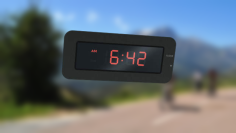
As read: 6:42
